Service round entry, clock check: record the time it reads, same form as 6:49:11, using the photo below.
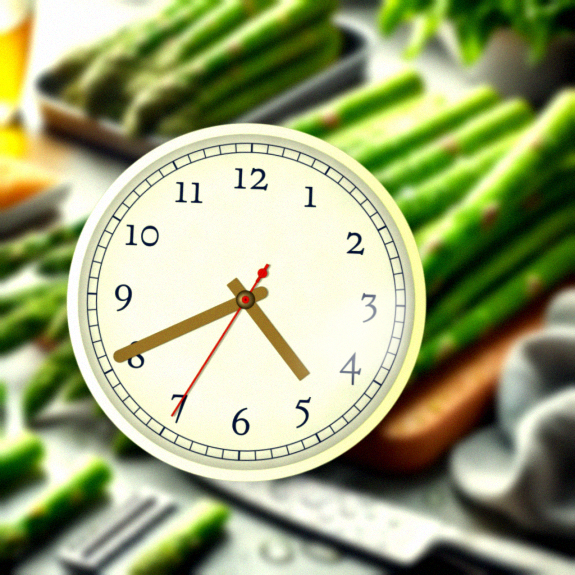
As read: 4:40:35
